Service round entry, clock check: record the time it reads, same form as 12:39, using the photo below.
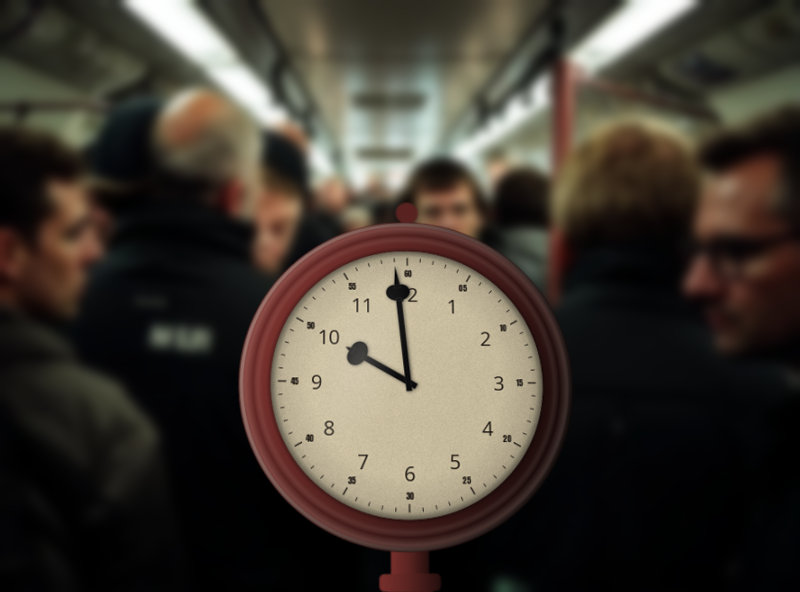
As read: 9:59
